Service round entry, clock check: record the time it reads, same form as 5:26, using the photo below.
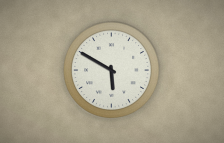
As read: 5:50
